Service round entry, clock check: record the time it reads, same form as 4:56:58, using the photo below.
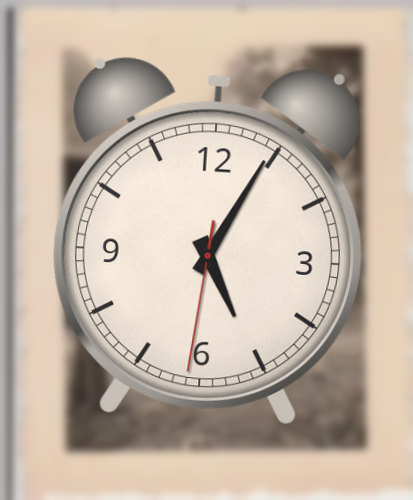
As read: 5:04:31
